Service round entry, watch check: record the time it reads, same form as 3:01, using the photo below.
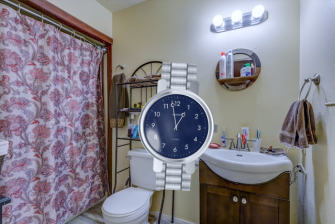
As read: 12:58
